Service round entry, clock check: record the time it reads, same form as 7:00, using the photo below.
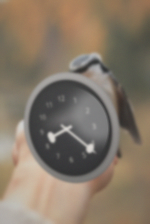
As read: 8:22
